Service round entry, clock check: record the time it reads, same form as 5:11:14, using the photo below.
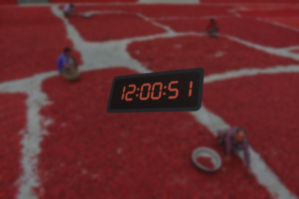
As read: 12:00:51
